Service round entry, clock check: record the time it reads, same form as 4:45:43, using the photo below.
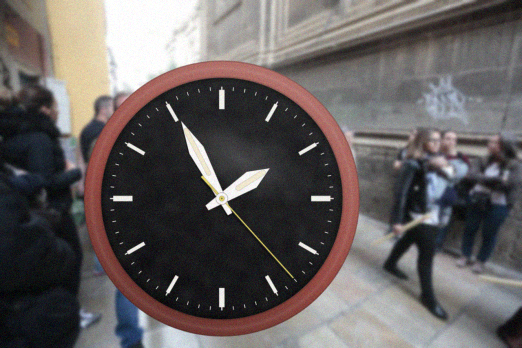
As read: 1:55:23
